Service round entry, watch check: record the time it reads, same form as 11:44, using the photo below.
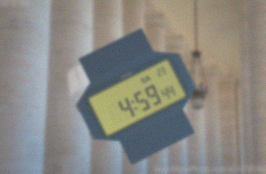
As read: 4:59
